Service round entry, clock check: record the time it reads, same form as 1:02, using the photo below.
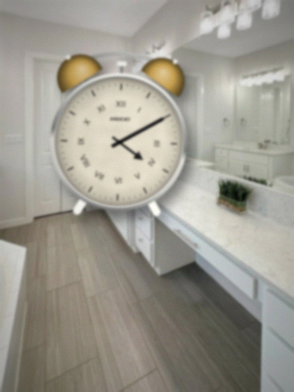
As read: 4:10
